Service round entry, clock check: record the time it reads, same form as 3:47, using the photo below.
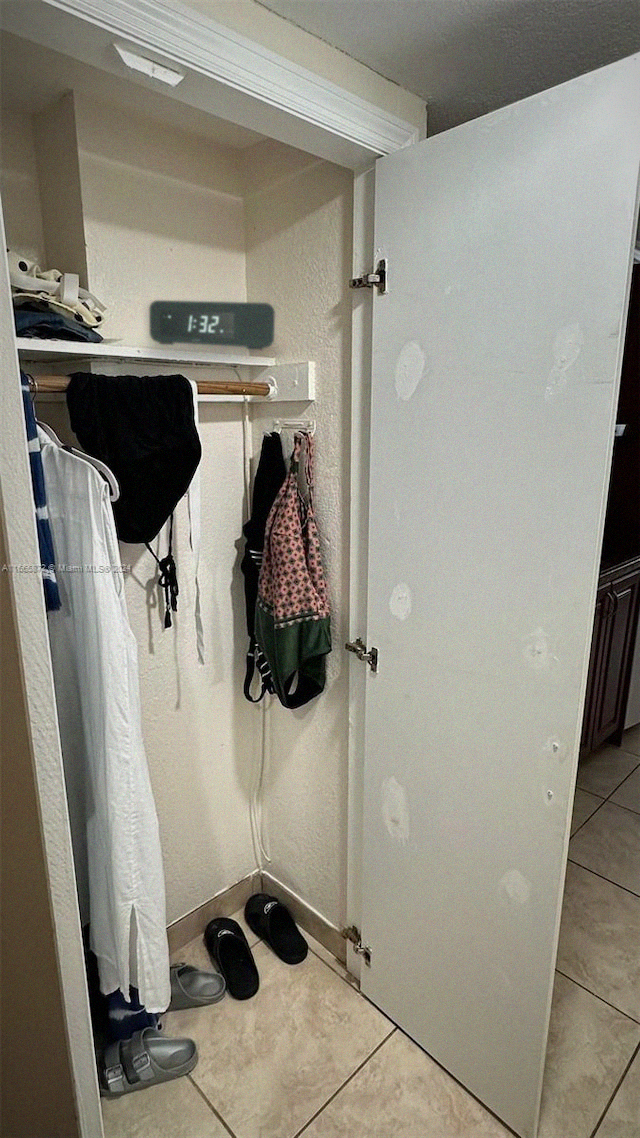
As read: 1:32
